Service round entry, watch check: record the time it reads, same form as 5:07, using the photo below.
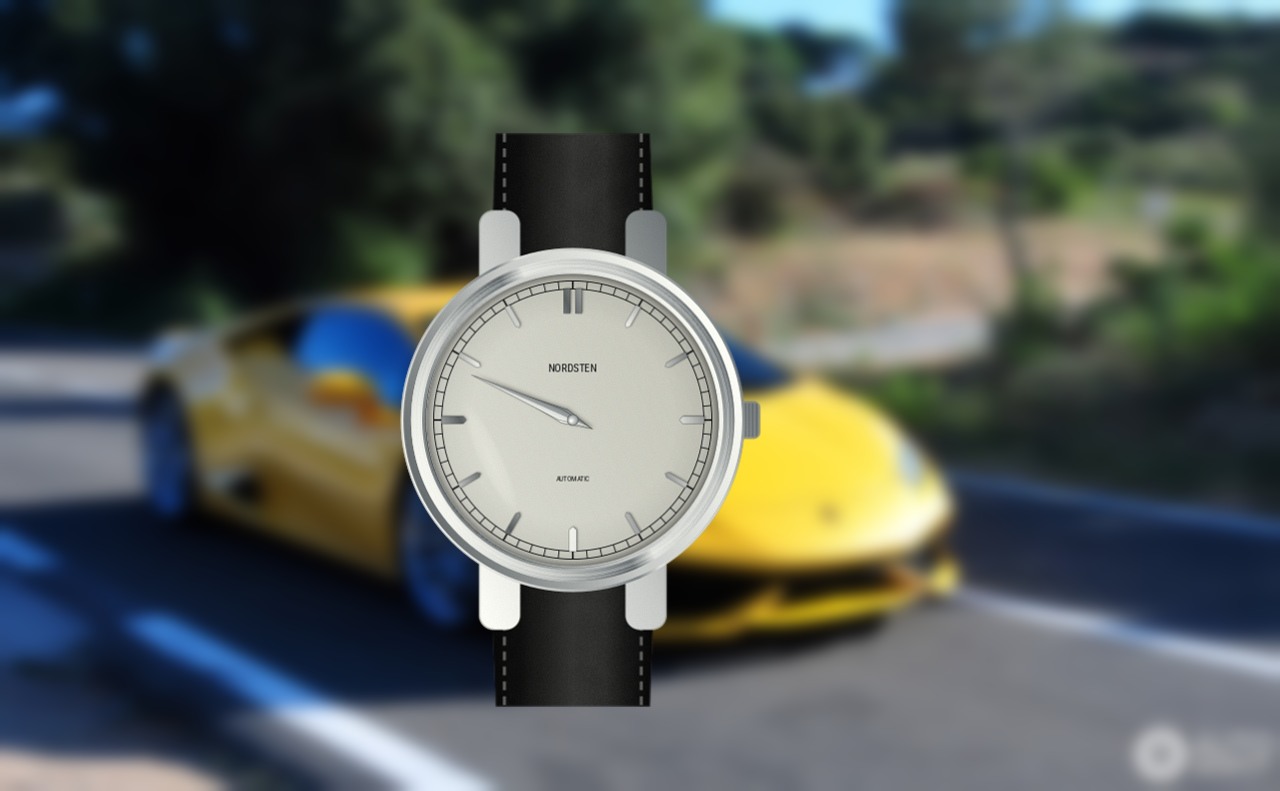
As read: 9:49
